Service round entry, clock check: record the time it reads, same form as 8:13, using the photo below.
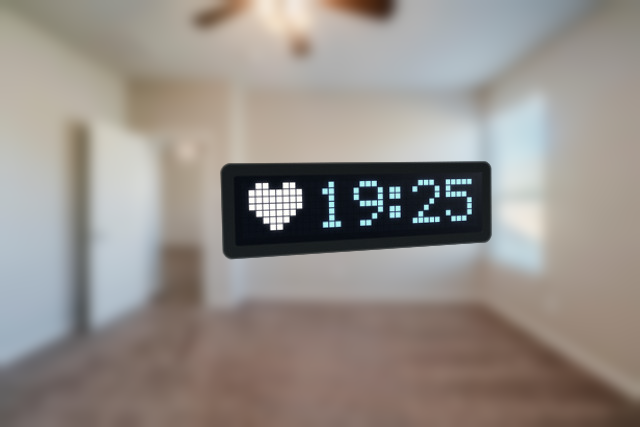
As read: 19:25
